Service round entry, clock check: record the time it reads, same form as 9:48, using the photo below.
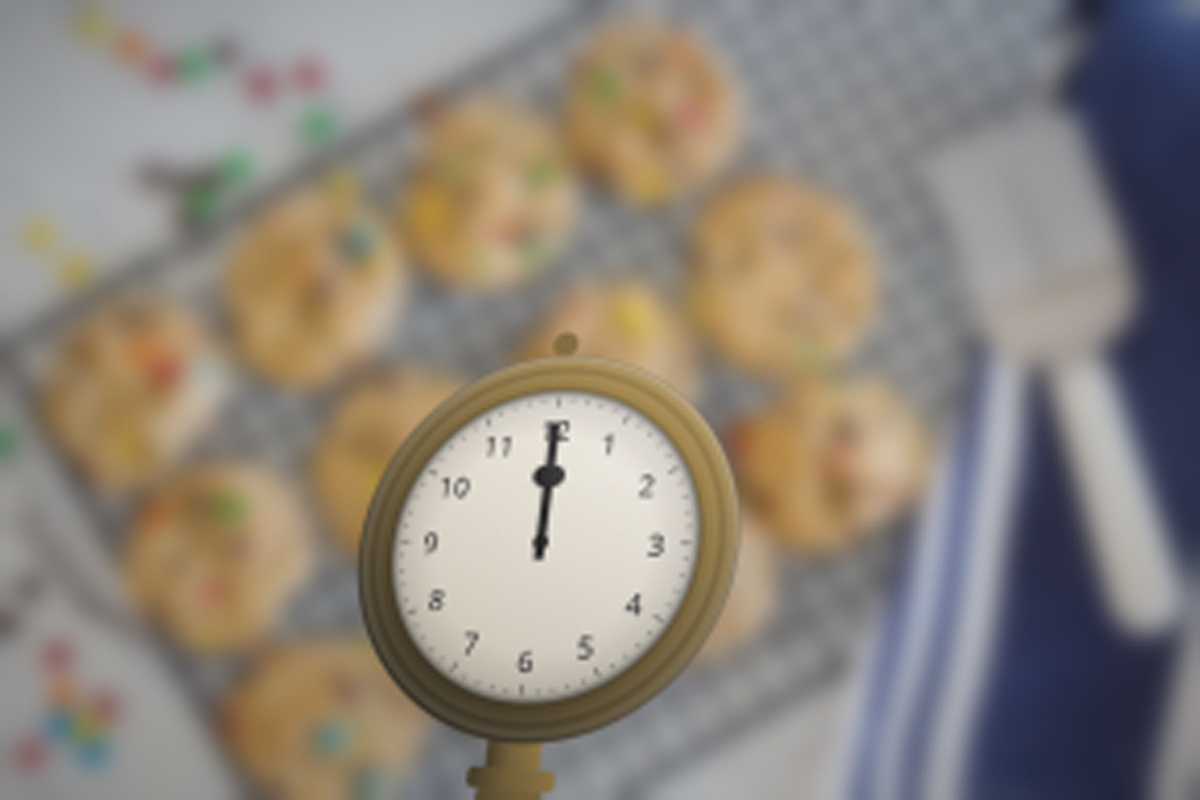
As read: 12:00
